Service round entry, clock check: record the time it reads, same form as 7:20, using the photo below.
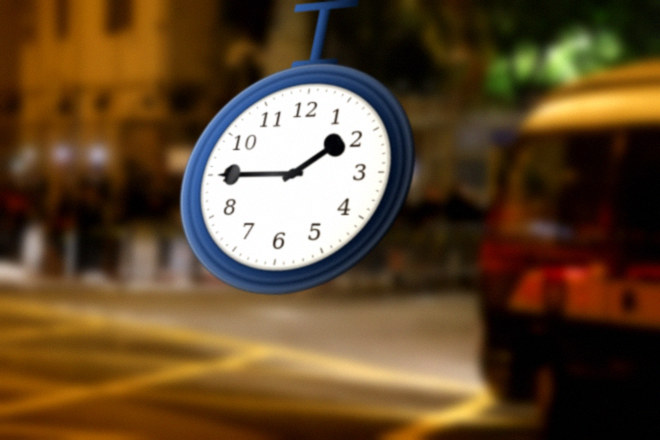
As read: 1:45
